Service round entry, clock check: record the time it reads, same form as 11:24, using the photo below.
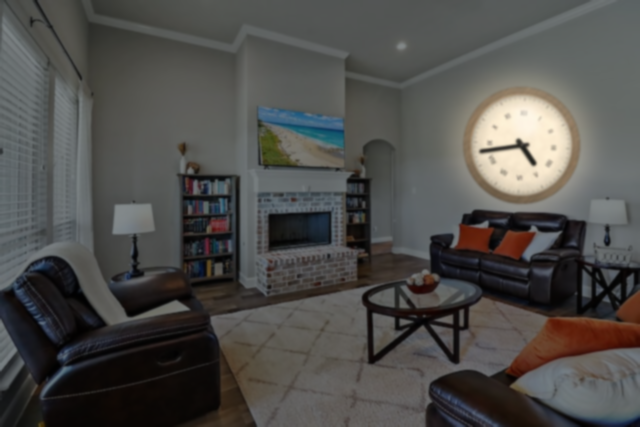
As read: 4:43
